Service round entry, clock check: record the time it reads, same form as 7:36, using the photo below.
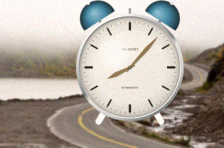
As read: 8:07
